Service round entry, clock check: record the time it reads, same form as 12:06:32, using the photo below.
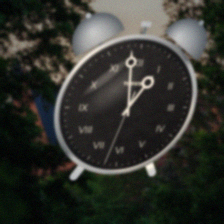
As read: 12:58:32
